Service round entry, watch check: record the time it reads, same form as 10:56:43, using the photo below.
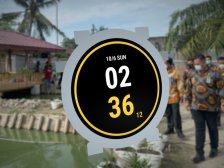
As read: 2:36:12
